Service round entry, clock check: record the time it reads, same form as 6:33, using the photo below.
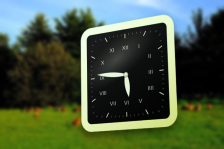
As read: 5:46
